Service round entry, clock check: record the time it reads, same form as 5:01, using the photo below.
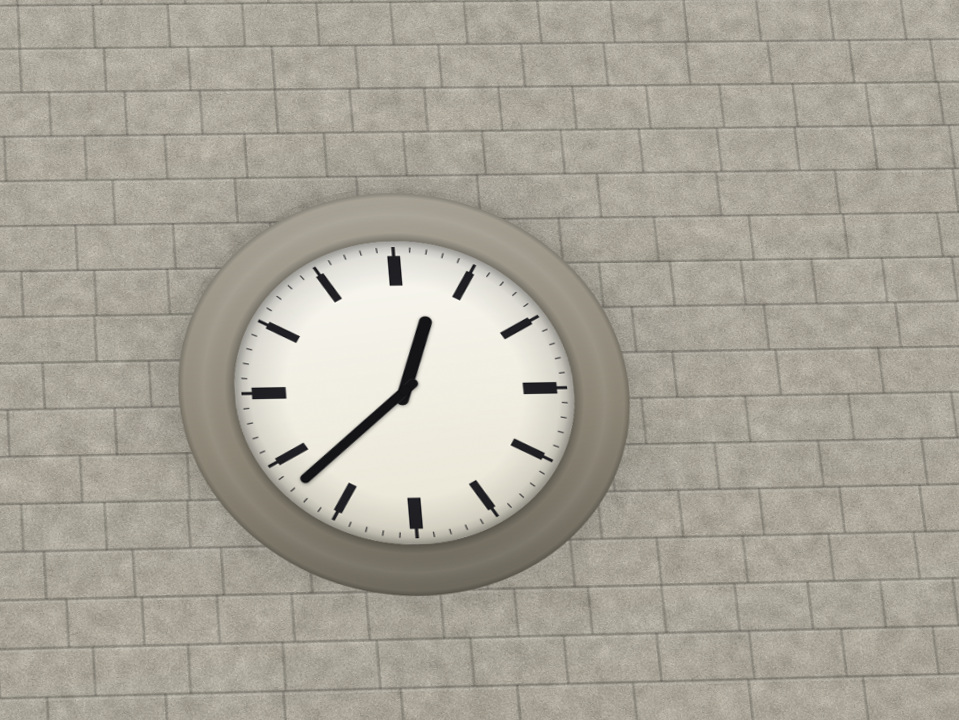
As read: 12:38
